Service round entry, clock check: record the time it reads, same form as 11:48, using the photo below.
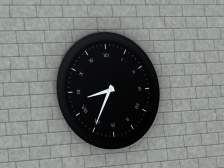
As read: 8:35
